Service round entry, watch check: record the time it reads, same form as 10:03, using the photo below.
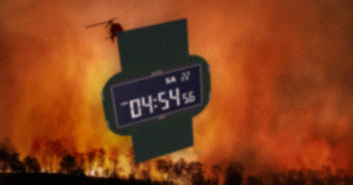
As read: 4:54
